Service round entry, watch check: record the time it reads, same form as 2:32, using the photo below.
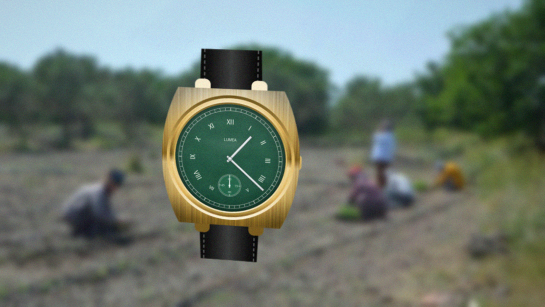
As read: 1:22
